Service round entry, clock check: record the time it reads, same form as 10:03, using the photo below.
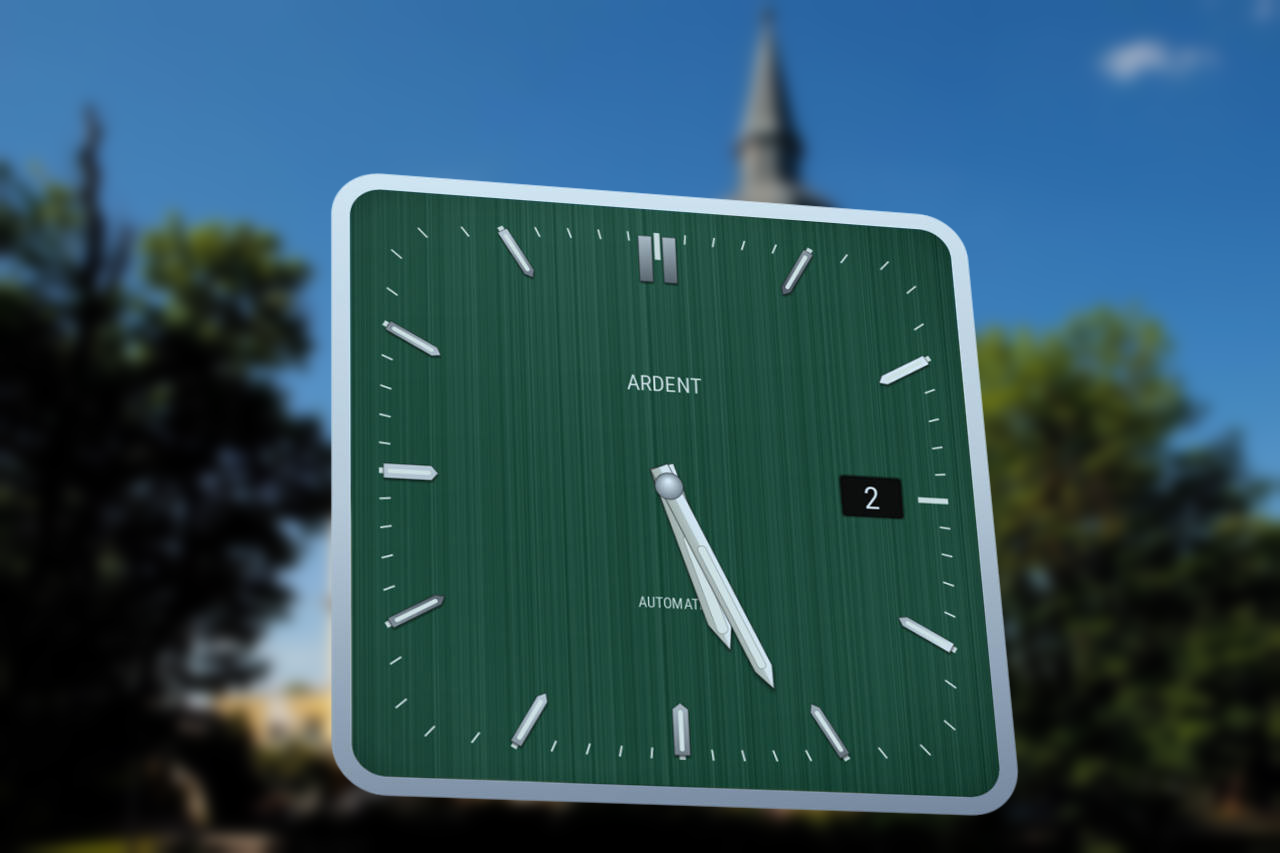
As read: 5:26
